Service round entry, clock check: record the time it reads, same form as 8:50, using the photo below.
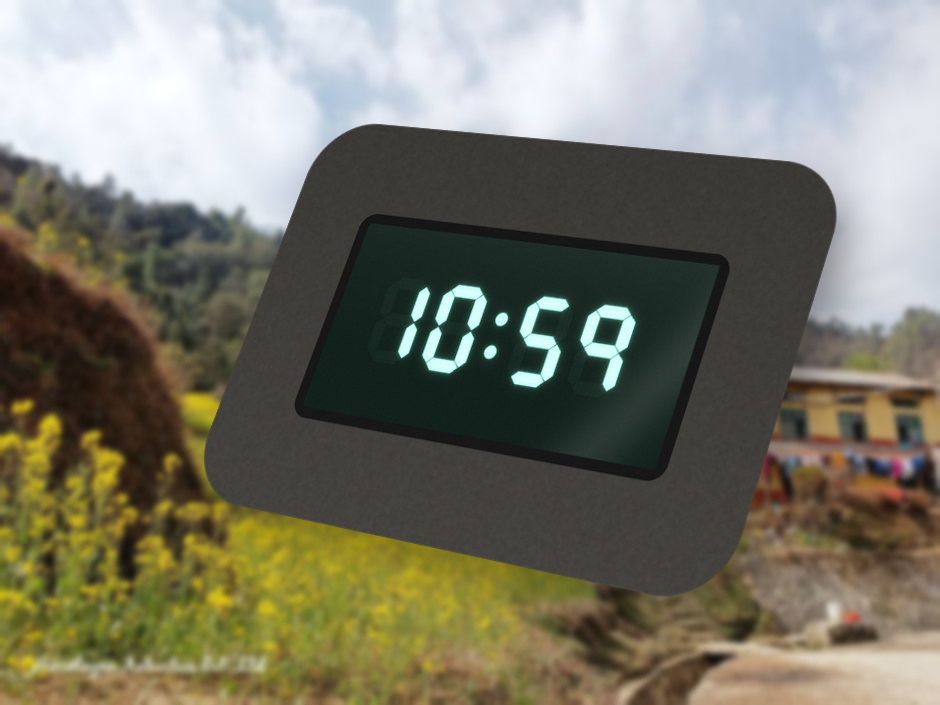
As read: 10:59
